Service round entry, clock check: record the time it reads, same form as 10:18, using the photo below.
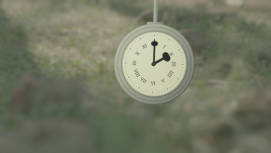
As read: 2:00
